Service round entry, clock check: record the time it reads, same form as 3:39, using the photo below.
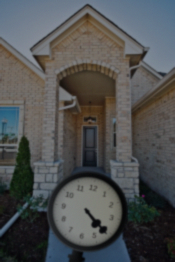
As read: 4:21
